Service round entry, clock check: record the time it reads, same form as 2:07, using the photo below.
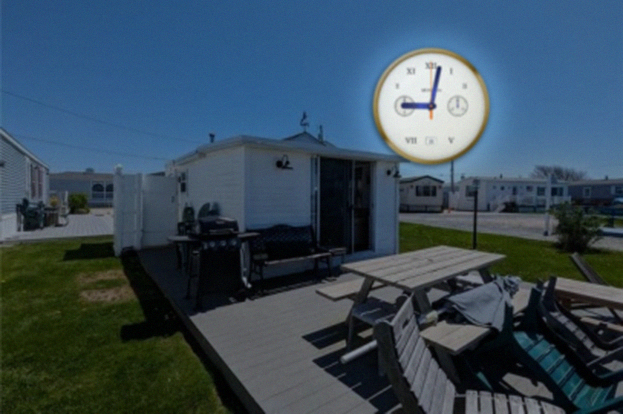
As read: 9:02
